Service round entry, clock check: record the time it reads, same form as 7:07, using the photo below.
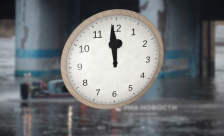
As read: 11:59
